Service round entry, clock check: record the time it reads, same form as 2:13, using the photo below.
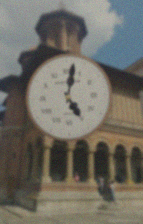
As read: 5:02
